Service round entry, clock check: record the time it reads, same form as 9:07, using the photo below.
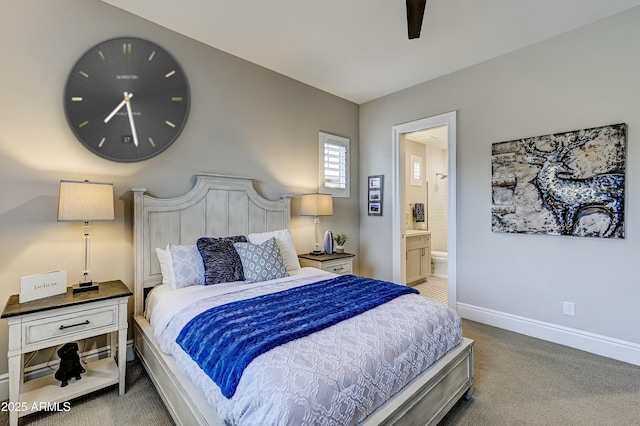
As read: 7:28
